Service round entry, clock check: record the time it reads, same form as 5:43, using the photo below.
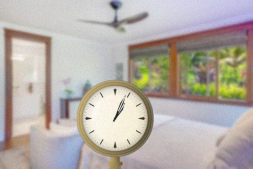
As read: 1:04
